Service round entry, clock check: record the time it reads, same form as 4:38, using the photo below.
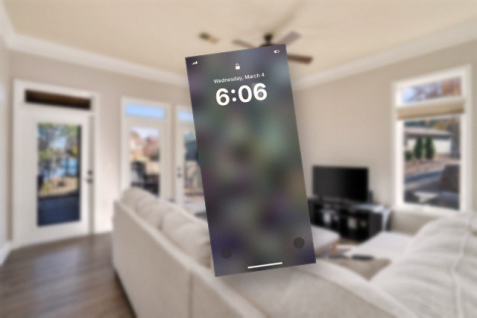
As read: 6:06
